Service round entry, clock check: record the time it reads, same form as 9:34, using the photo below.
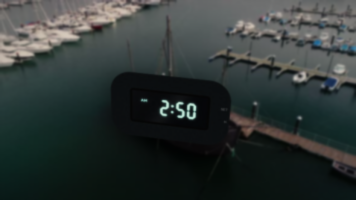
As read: 2:50
